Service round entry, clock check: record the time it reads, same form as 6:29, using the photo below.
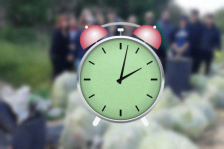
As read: 2:02
